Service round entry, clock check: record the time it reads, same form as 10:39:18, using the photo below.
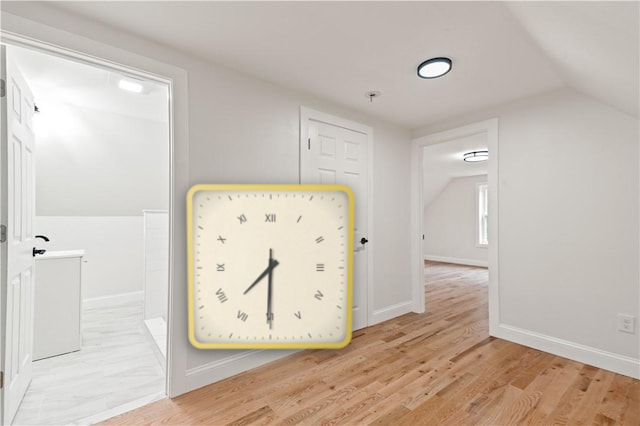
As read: 7:30:30
